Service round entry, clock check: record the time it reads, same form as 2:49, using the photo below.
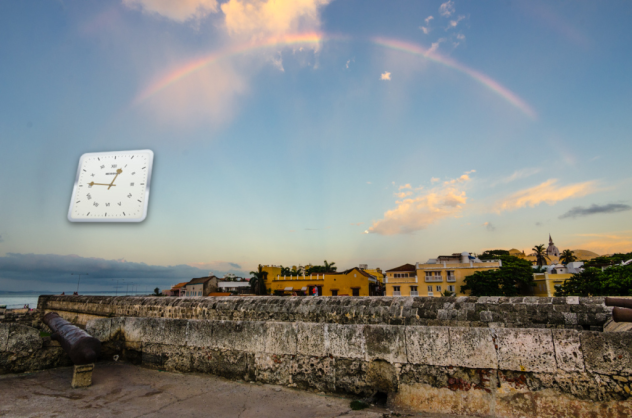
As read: 12:46
